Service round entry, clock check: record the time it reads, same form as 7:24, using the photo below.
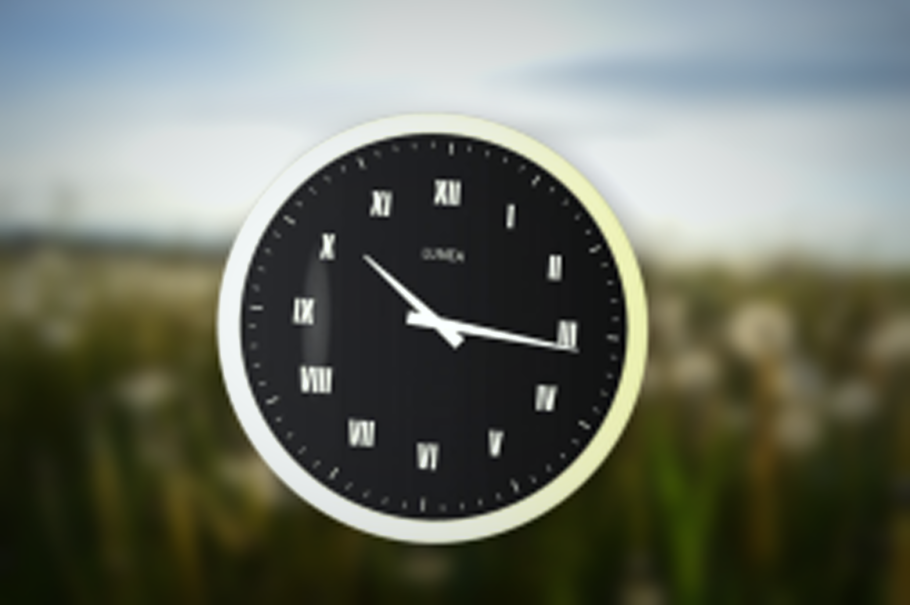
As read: 10:16
